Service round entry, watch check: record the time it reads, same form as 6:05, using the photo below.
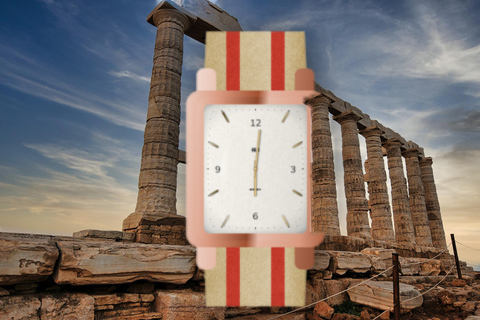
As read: 6:01
